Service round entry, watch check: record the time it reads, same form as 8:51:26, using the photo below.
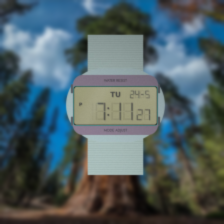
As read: 7:11:27
